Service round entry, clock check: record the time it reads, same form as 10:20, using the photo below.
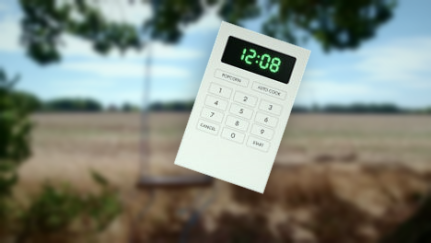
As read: 12:08
